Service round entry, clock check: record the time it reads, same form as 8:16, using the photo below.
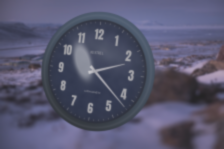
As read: 2:22
